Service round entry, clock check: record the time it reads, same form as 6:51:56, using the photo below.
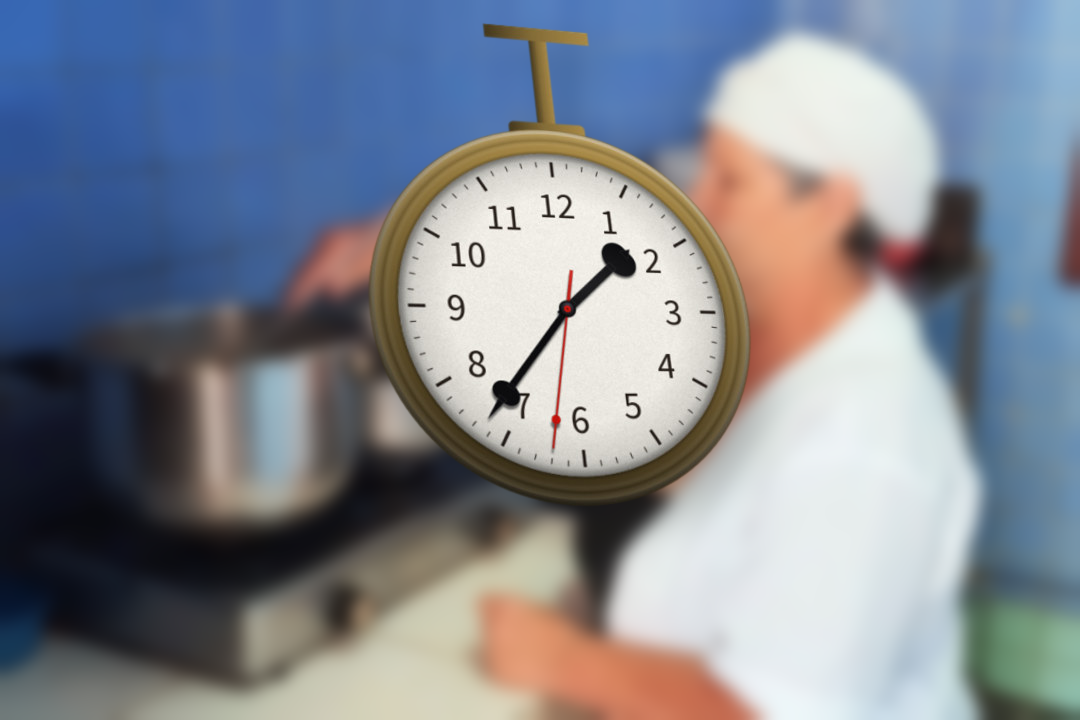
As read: 1:36:32
